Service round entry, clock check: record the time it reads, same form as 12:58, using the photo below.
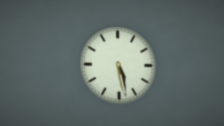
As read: 5:28
